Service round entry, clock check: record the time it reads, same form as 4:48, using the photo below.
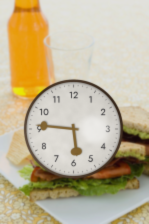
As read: 5:46
